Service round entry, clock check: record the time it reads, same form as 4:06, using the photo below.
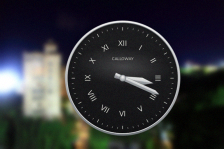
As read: 3:19
